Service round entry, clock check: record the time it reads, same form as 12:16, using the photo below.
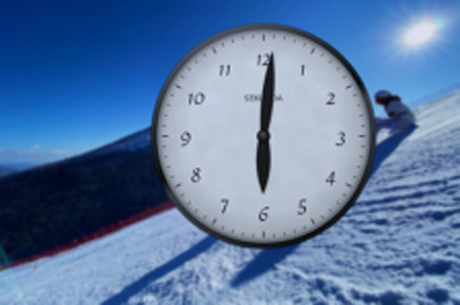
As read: 6:01
